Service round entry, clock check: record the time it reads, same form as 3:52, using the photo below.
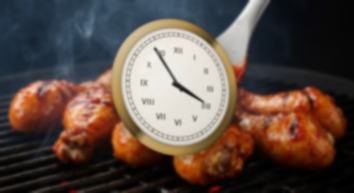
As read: 3:54
